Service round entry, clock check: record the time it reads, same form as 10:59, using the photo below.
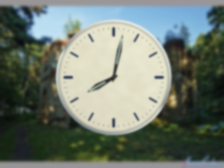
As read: 8:02
